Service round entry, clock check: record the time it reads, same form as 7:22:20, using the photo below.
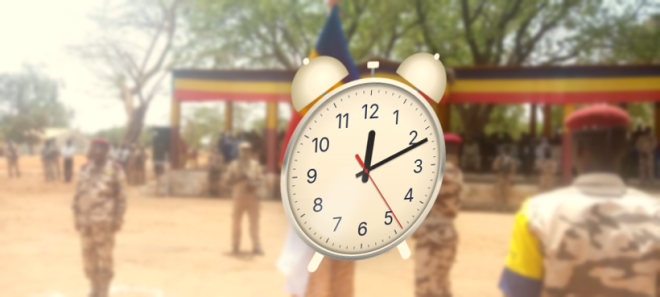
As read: 12:11:24
